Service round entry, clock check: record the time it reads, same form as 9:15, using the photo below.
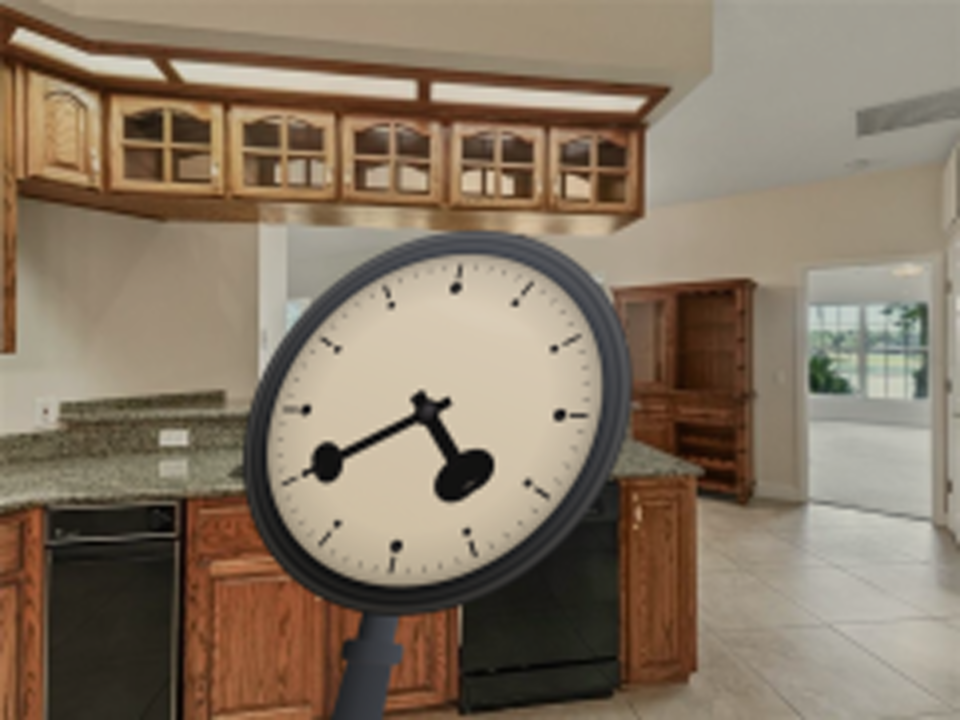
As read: 4:40
